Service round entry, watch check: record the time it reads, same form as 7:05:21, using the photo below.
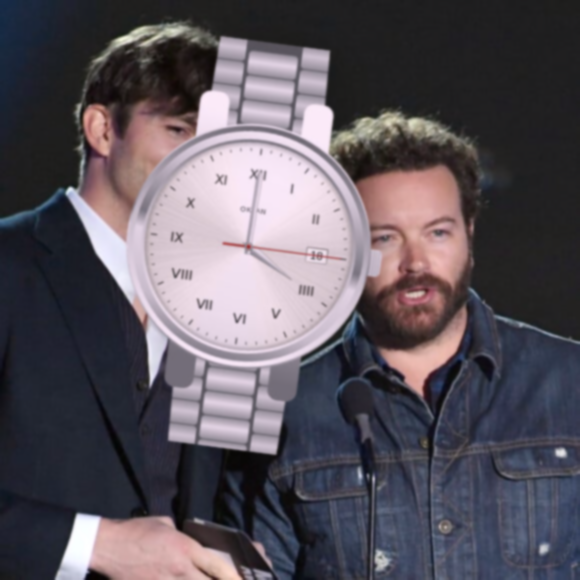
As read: 4:00:15
